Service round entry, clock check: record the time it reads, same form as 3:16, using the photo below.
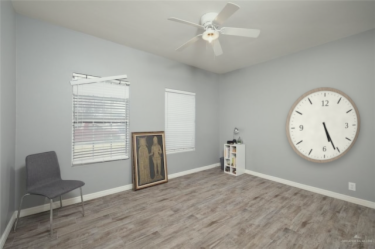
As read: 5:26
